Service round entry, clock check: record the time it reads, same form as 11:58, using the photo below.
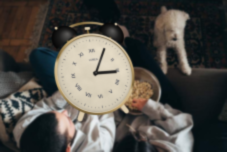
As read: 3:05
